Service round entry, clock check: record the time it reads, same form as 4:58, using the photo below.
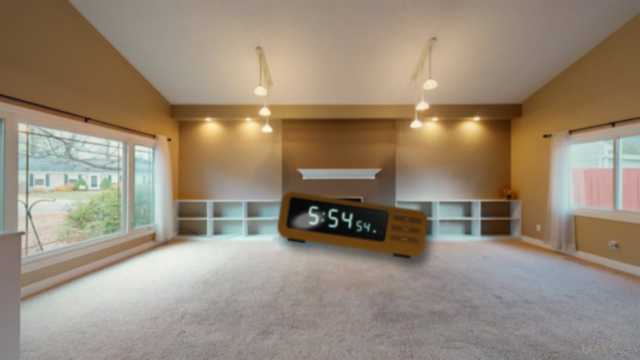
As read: 5:54
